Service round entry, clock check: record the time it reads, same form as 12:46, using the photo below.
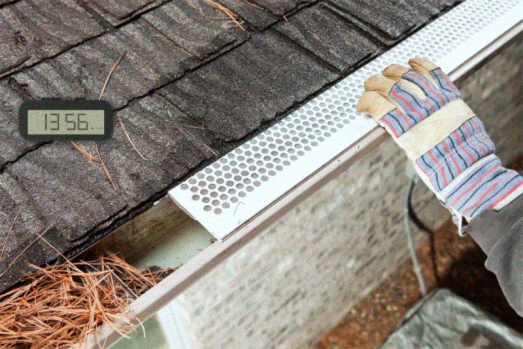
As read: 13:56
